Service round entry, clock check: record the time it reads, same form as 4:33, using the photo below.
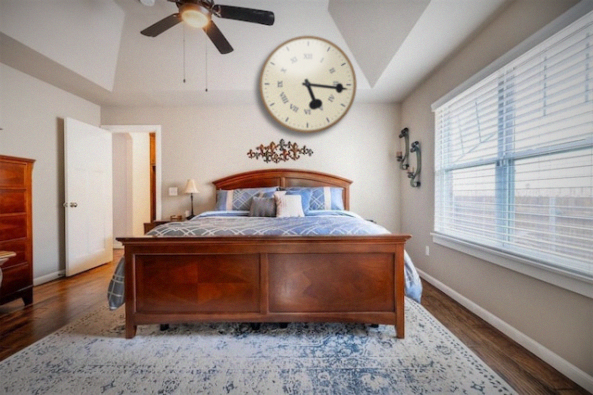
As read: 5:16
